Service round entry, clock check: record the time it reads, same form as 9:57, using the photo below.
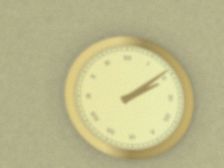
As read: 2:09
